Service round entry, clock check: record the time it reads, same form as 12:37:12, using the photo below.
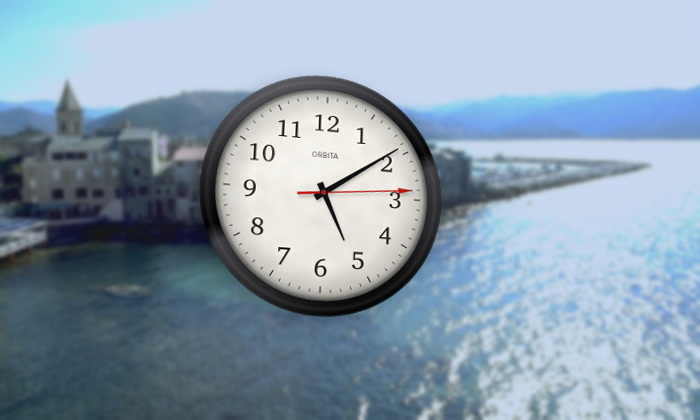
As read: 5:09:14
